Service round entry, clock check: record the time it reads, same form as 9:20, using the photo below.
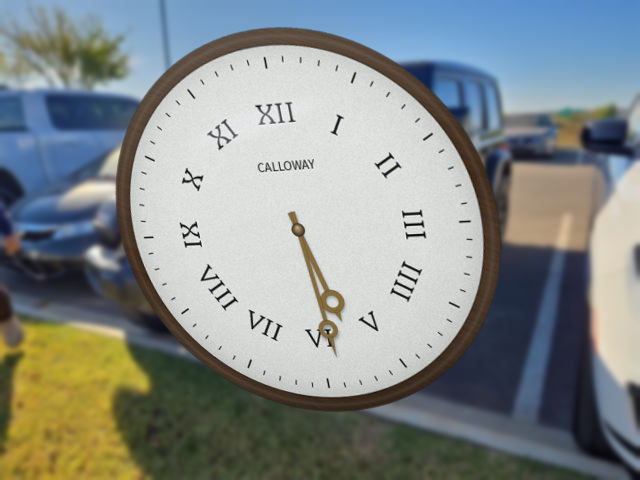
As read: 5:29
